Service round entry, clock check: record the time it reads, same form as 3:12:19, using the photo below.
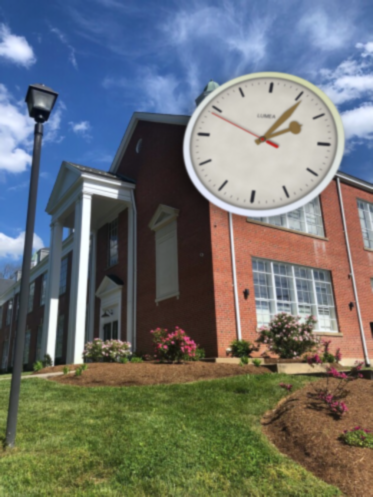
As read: 2:05:49
